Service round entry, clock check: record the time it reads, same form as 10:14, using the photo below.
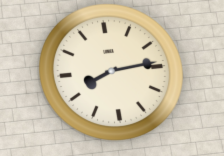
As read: 8:14
